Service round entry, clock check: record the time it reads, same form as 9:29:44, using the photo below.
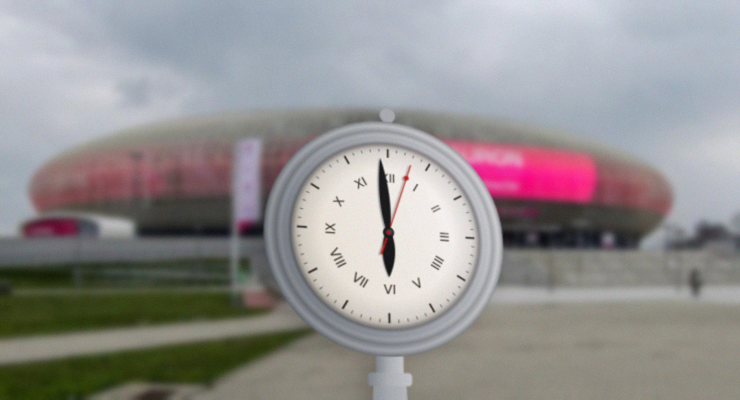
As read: 5:59:03
